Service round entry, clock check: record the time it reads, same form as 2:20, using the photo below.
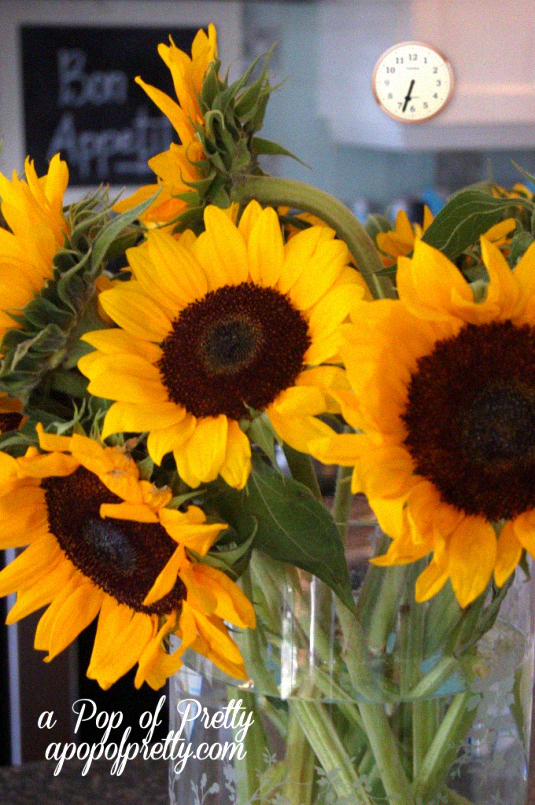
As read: 6:33
